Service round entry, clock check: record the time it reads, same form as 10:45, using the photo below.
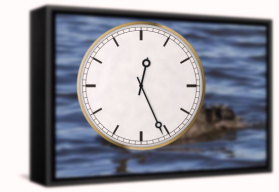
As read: 12:26
